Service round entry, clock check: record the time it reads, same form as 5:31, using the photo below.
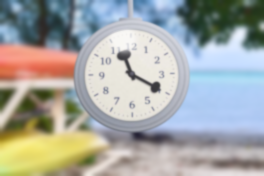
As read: 11:20
